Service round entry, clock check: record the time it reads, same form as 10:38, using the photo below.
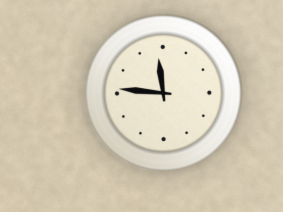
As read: 11:46
